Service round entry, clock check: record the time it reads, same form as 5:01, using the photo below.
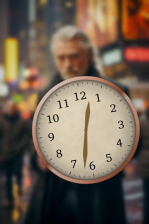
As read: 12:32
